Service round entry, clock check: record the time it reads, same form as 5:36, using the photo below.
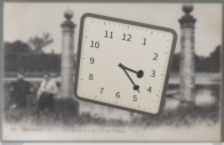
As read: 3:23
